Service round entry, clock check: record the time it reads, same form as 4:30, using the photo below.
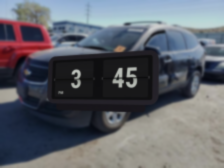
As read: 3:45
